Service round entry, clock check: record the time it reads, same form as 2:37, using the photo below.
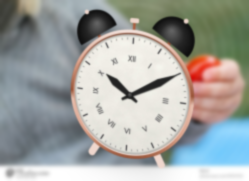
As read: 10:10
